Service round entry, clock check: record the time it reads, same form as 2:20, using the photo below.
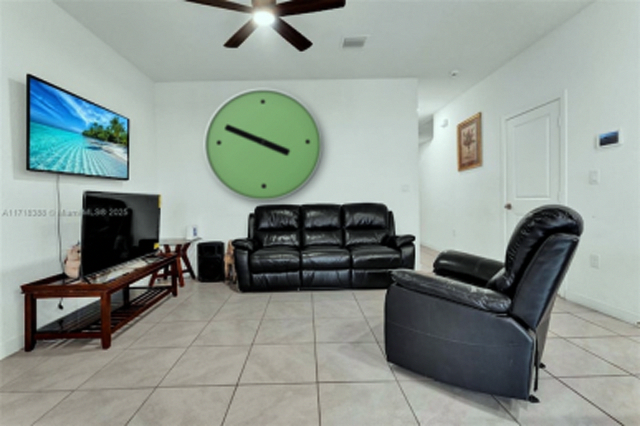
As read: 3:49
